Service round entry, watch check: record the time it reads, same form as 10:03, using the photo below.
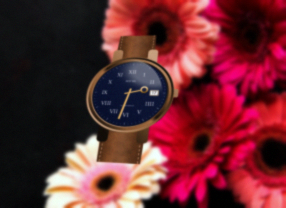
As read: 2:32
